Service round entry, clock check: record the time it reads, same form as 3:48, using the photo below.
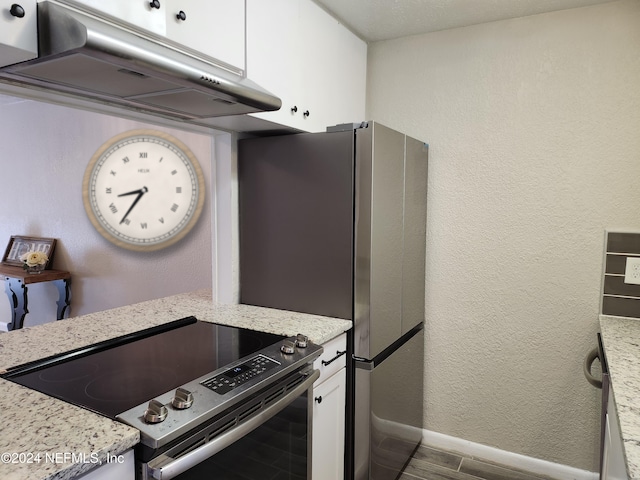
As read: 8:36
